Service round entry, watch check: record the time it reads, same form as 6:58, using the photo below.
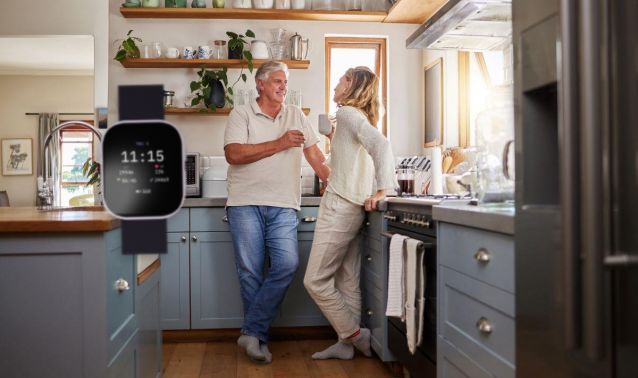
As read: 11:15
